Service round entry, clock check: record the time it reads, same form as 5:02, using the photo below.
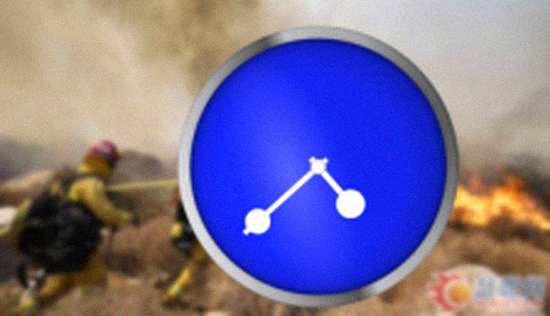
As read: 4:38
